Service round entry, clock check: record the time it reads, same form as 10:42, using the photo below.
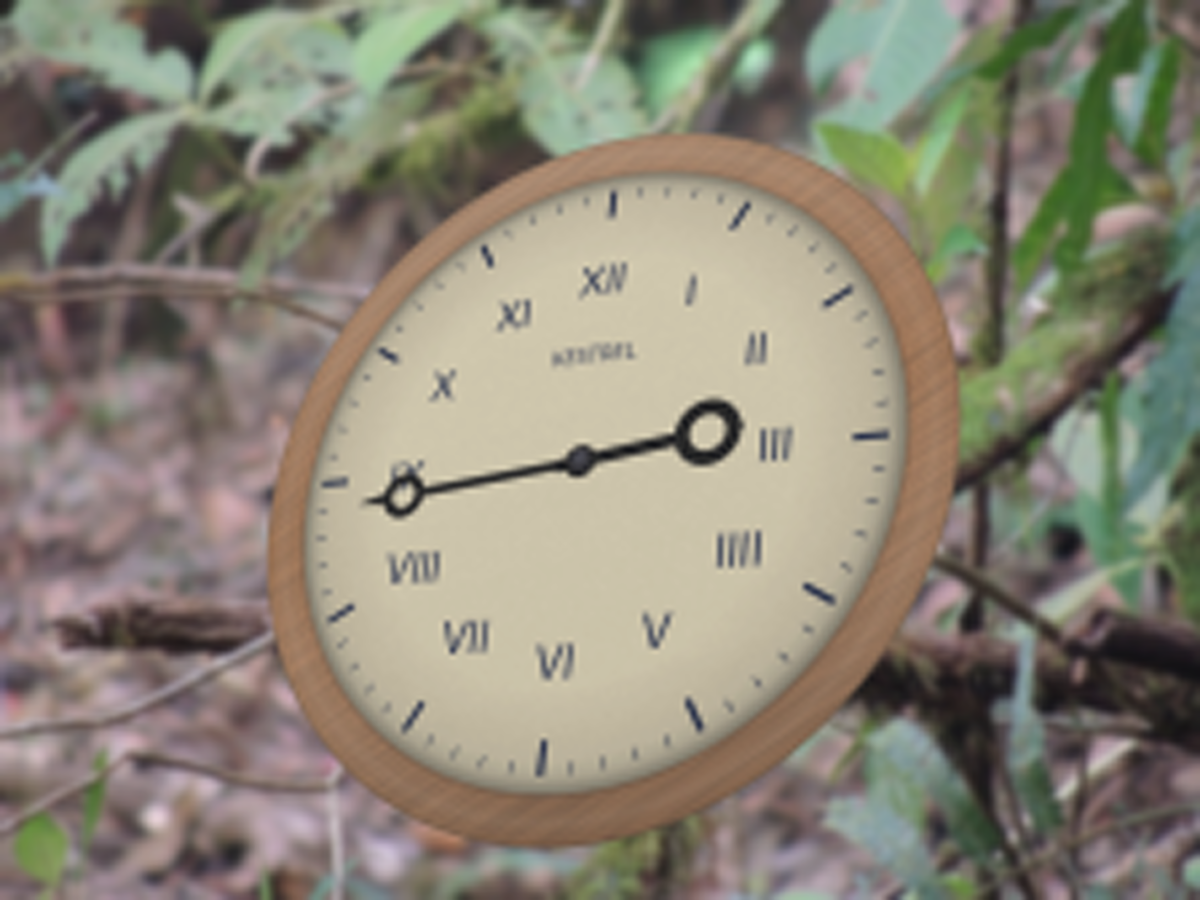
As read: 2:44
